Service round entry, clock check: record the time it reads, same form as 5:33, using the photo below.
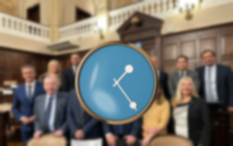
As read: 1:24
